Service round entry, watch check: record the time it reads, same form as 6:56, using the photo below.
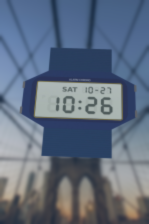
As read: 10:26
